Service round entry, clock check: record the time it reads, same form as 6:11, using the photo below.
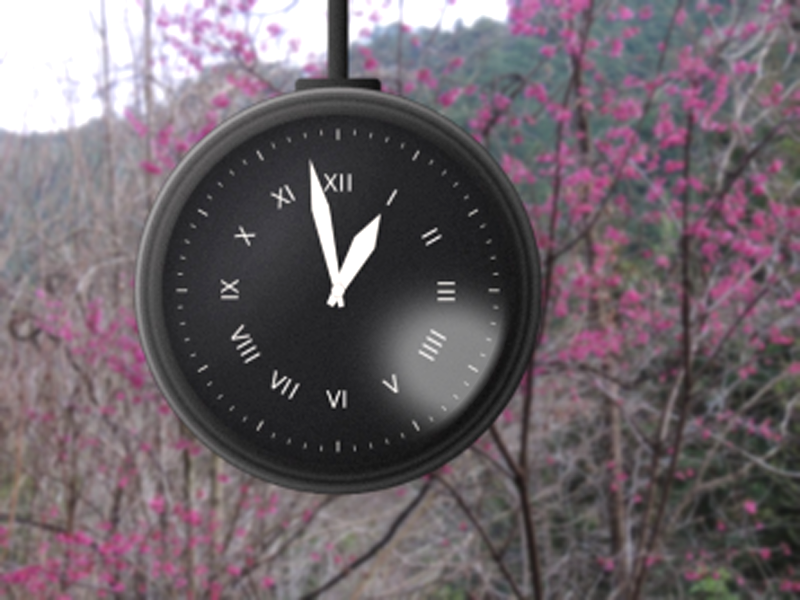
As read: 12:58
